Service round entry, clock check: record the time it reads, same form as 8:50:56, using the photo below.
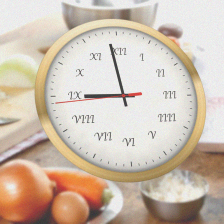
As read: 8:58:44
